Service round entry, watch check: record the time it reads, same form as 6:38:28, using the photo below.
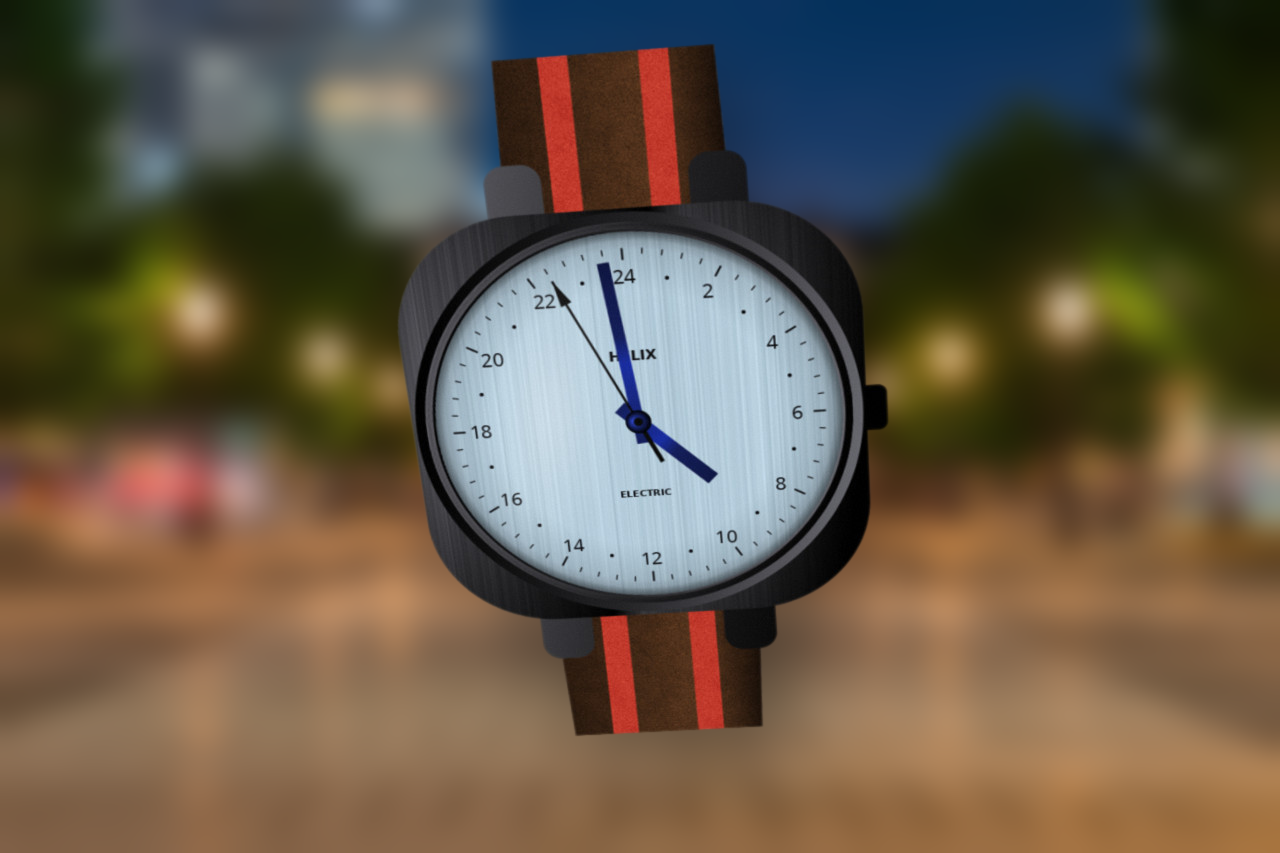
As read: 8:58:56
